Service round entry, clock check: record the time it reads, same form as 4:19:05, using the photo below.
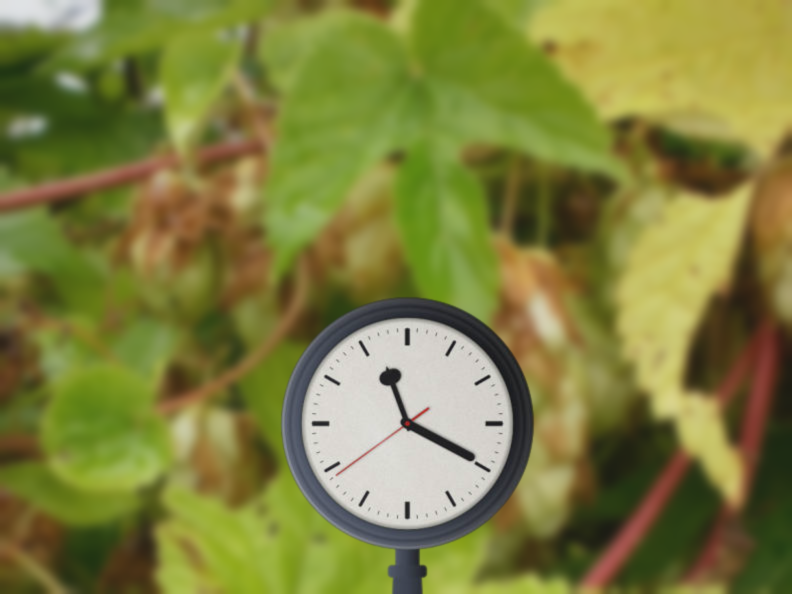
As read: 11:19:39
